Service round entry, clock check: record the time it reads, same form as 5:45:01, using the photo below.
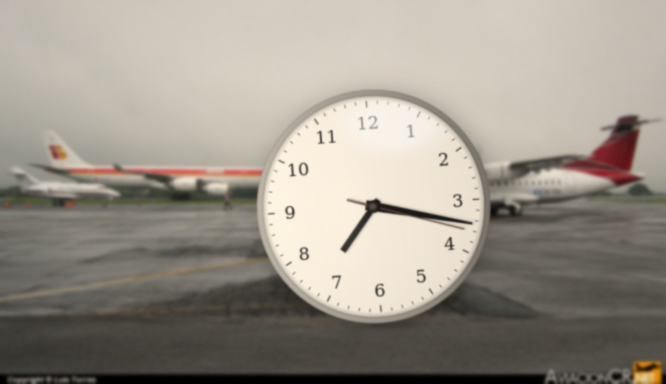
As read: 7:17:18
